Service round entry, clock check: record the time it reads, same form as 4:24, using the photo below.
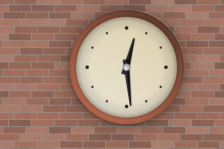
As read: 12:29
